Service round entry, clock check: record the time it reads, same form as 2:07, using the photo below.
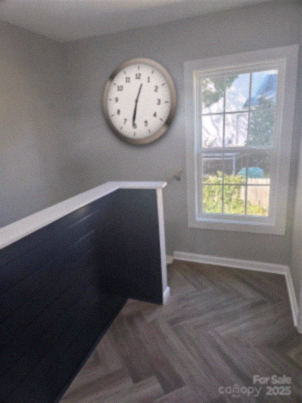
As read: 12:31
